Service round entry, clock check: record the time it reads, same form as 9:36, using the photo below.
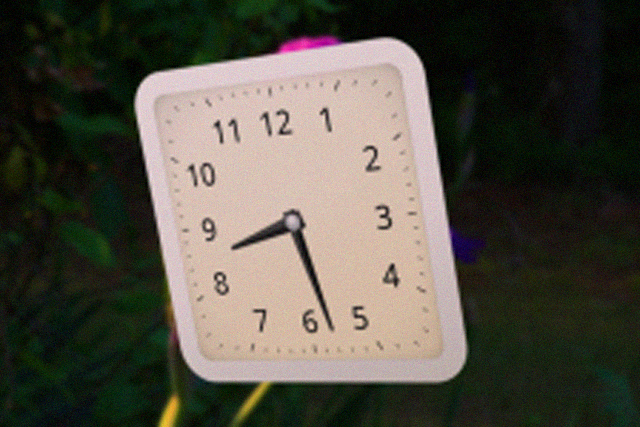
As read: 8:28
